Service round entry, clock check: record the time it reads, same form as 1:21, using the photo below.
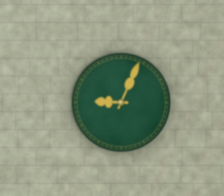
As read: 9:04
